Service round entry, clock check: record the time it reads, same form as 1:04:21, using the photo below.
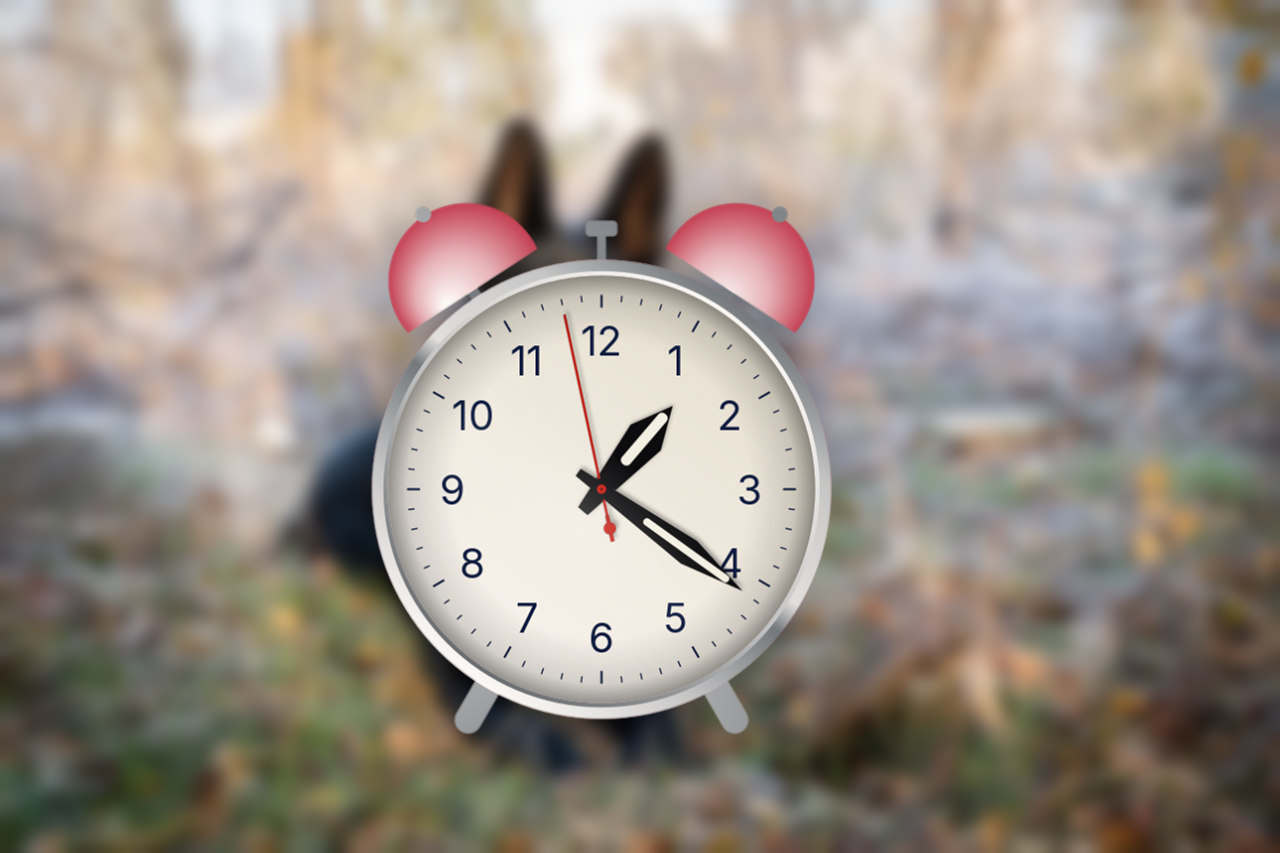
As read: 1:20:58
